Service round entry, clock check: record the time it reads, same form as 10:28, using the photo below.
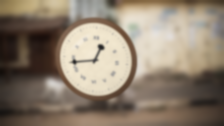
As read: 12:43
